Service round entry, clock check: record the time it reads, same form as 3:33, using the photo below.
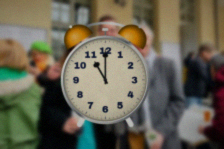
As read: 11:00
